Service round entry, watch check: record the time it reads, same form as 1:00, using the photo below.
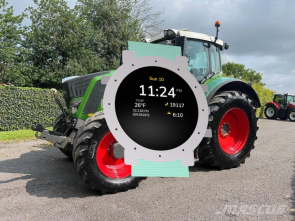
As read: 11:24
